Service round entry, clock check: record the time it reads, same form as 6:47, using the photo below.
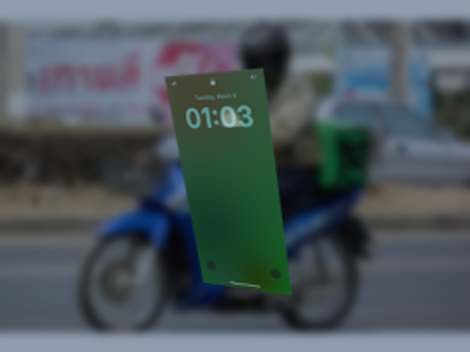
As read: 1:03
